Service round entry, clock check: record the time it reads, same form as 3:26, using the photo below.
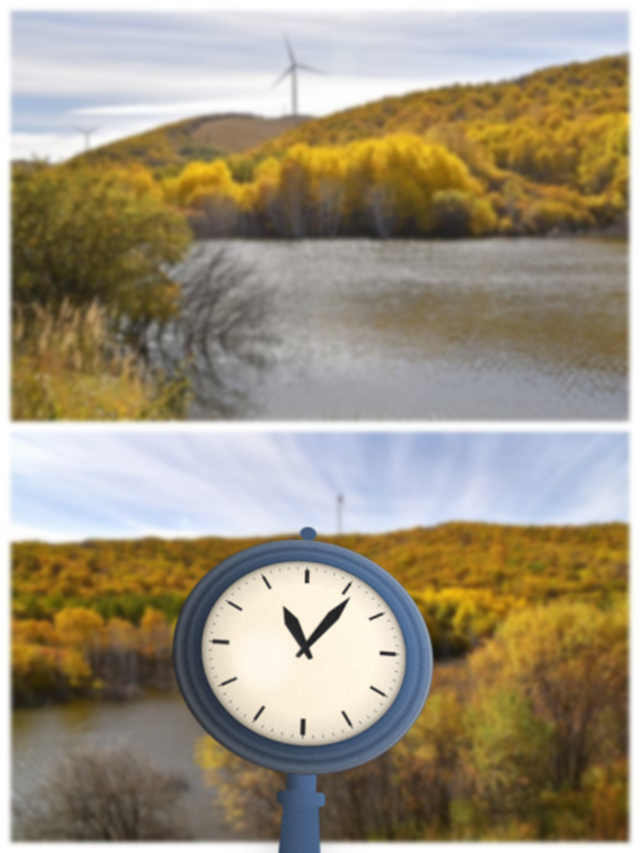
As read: 11:06
